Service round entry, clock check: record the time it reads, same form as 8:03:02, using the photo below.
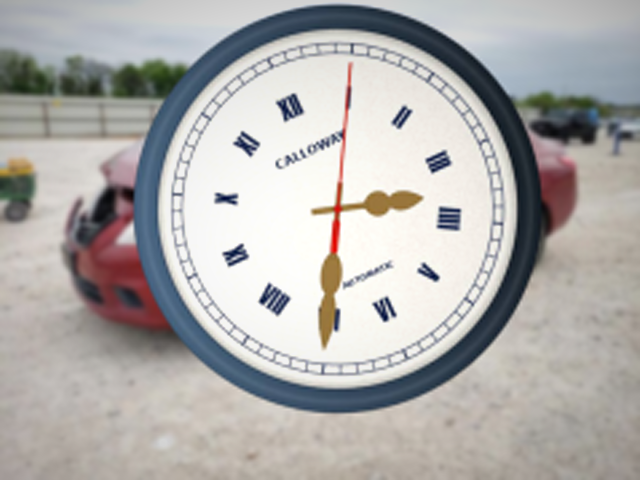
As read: 3:35:05
